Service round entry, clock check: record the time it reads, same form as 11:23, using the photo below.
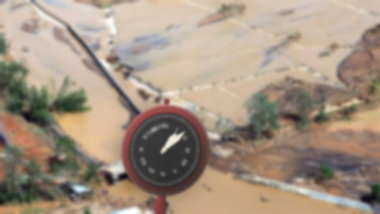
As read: 1:08
